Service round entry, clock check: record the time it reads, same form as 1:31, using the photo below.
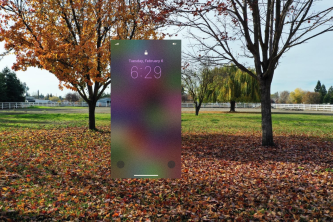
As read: 6:29
